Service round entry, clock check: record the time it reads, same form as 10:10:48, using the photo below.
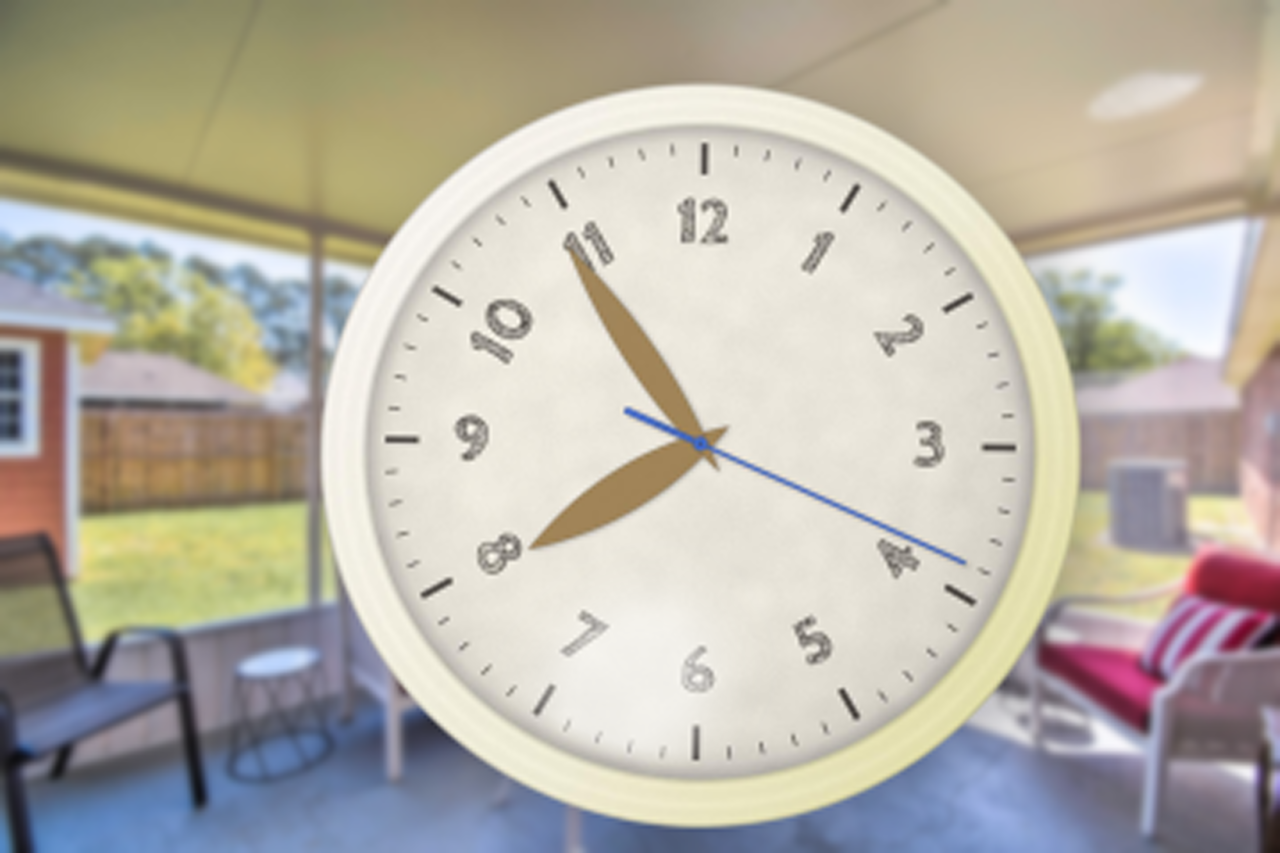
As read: 7:54:19
